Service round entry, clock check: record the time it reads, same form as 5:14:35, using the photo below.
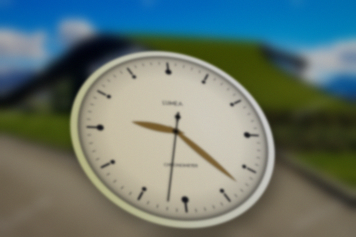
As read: 9:22:32
